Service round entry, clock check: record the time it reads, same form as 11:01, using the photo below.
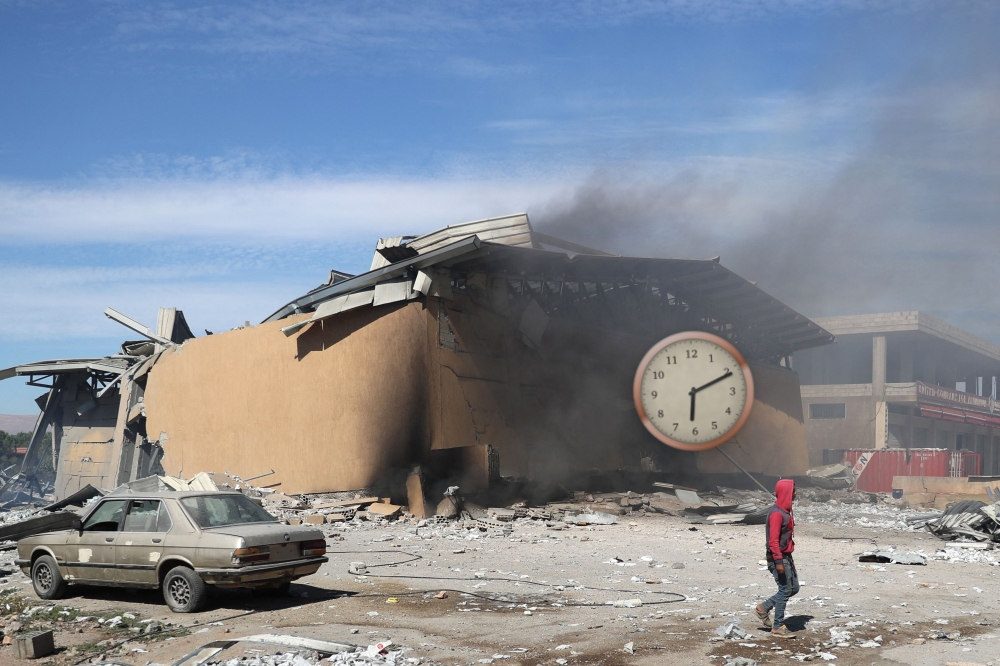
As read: 6:11
